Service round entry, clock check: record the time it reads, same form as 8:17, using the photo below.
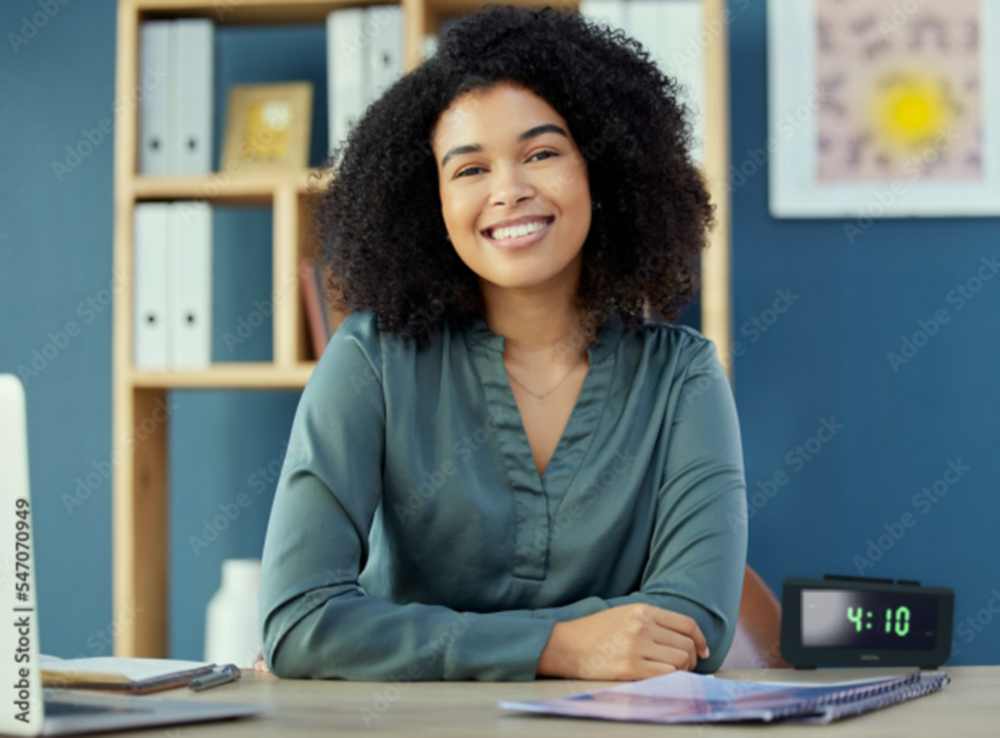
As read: 4:10
